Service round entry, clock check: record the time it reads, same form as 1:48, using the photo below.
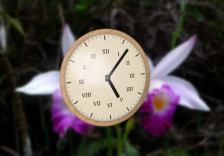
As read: 5:07
